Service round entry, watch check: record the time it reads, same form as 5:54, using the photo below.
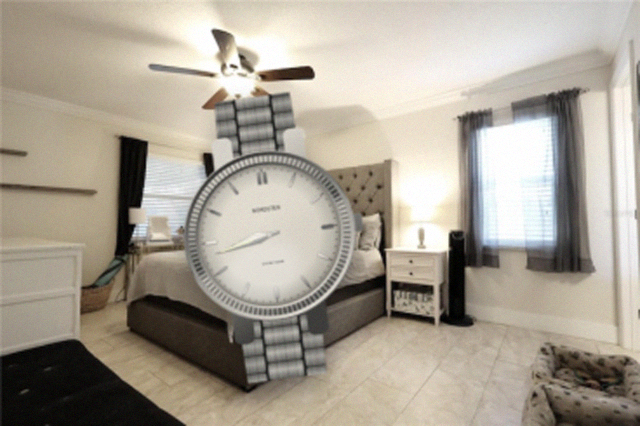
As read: 8:43
